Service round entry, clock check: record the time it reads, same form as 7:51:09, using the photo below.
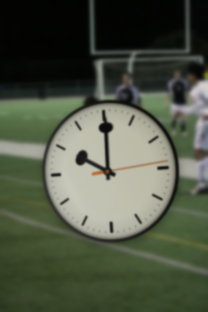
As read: 10:00:14
